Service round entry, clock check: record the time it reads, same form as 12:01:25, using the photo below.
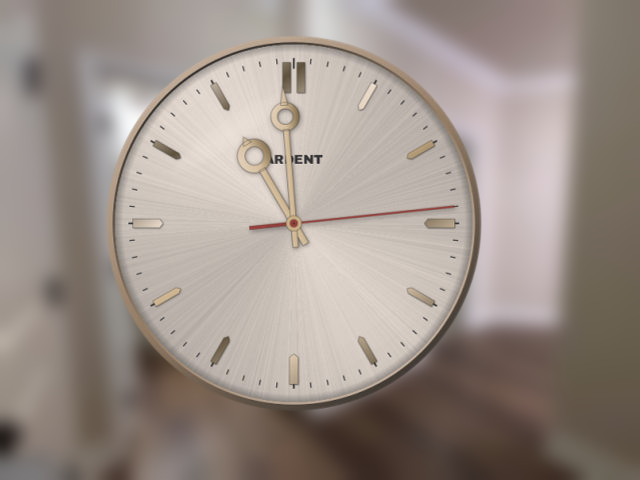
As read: 10:59:14
